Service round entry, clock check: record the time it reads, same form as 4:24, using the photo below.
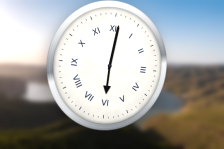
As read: 6:01
